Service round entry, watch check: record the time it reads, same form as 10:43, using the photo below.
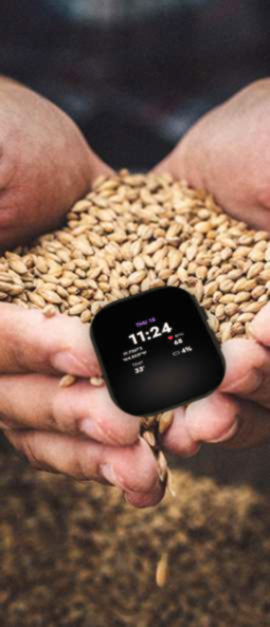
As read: 11:24
